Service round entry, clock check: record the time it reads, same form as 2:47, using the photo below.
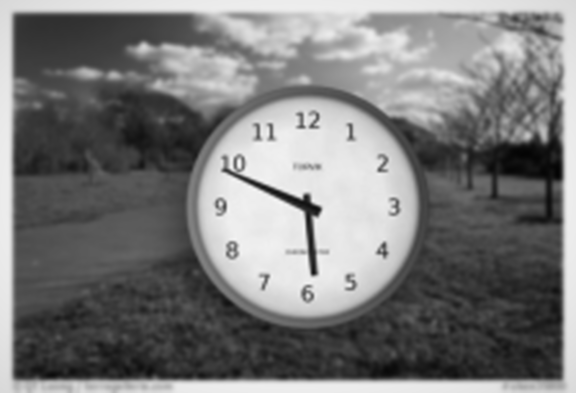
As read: 5:49
